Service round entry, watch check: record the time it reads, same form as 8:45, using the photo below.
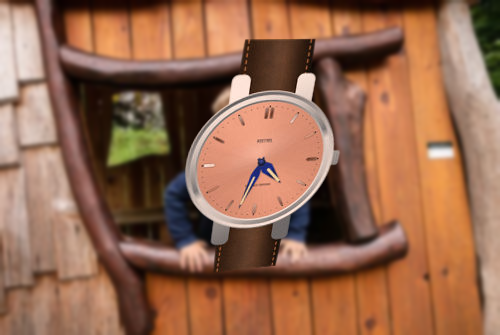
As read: 4:33
